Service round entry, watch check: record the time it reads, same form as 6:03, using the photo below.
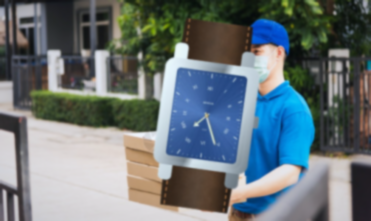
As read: 7:26
